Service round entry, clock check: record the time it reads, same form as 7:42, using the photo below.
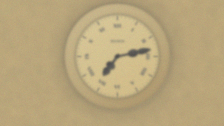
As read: 7:13
